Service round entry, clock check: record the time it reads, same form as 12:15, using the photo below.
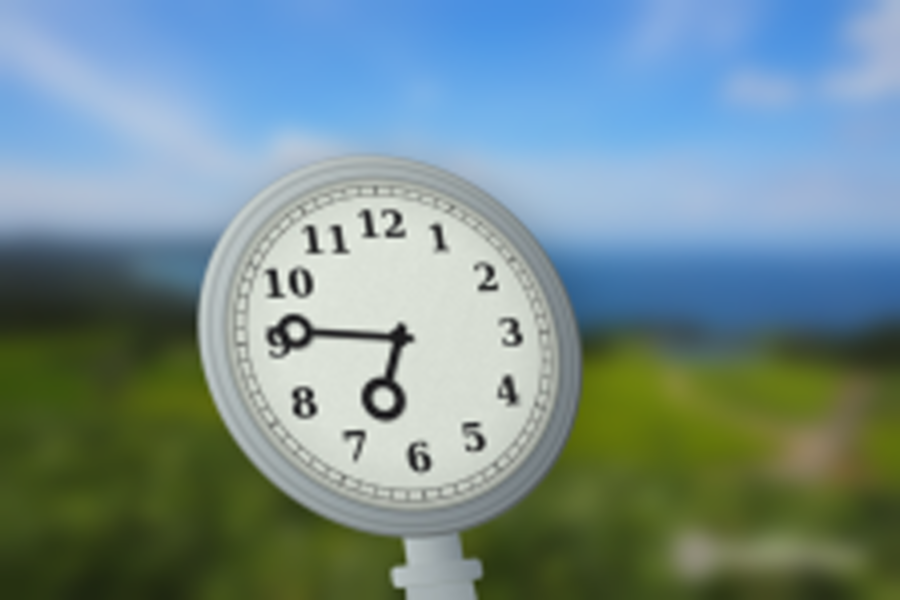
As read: 6:46
